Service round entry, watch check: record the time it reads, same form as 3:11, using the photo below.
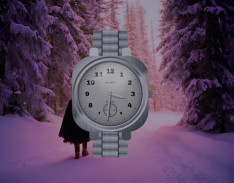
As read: 3:31
